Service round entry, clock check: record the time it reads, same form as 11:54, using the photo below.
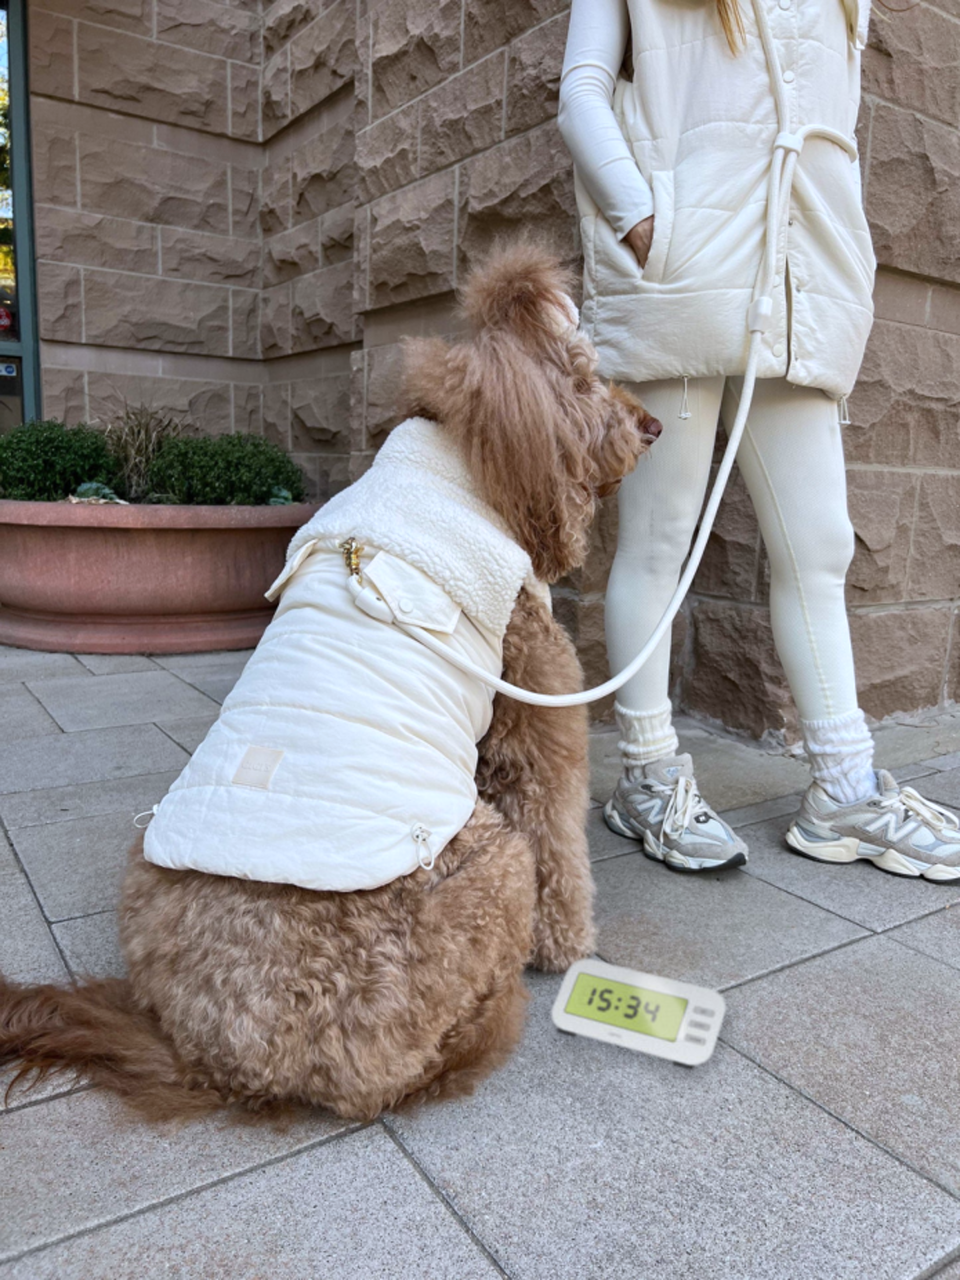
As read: 15:34
